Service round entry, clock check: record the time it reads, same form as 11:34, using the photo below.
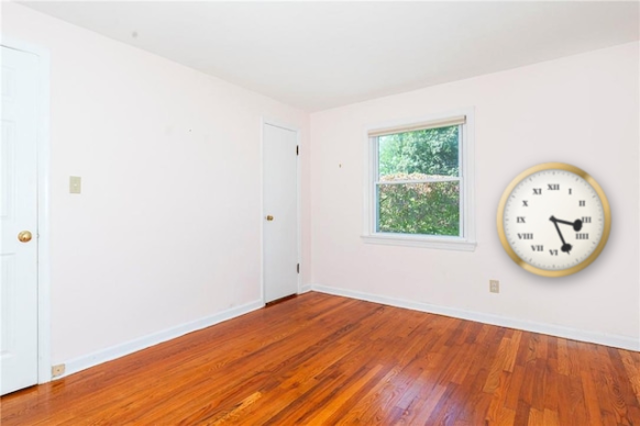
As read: 3:26
